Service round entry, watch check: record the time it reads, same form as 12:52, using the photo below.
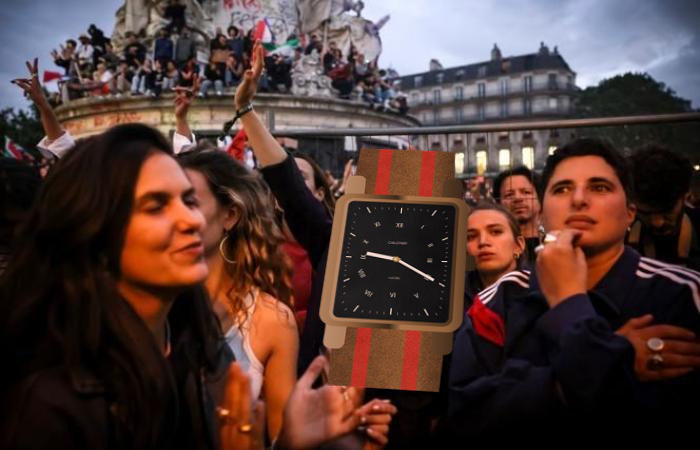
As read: 9:20
